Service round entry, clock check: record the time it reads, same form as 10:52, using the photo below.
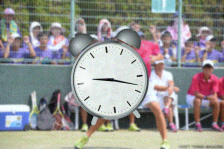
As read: 9:18
